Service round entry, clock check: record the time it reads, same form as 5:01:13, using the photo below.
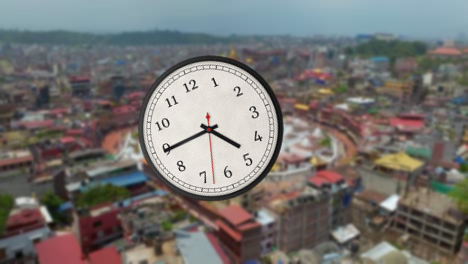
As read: 4:44:33
